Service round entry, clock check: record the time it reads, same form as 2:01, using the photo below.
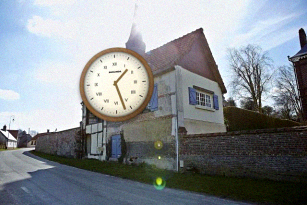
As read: 1:27
